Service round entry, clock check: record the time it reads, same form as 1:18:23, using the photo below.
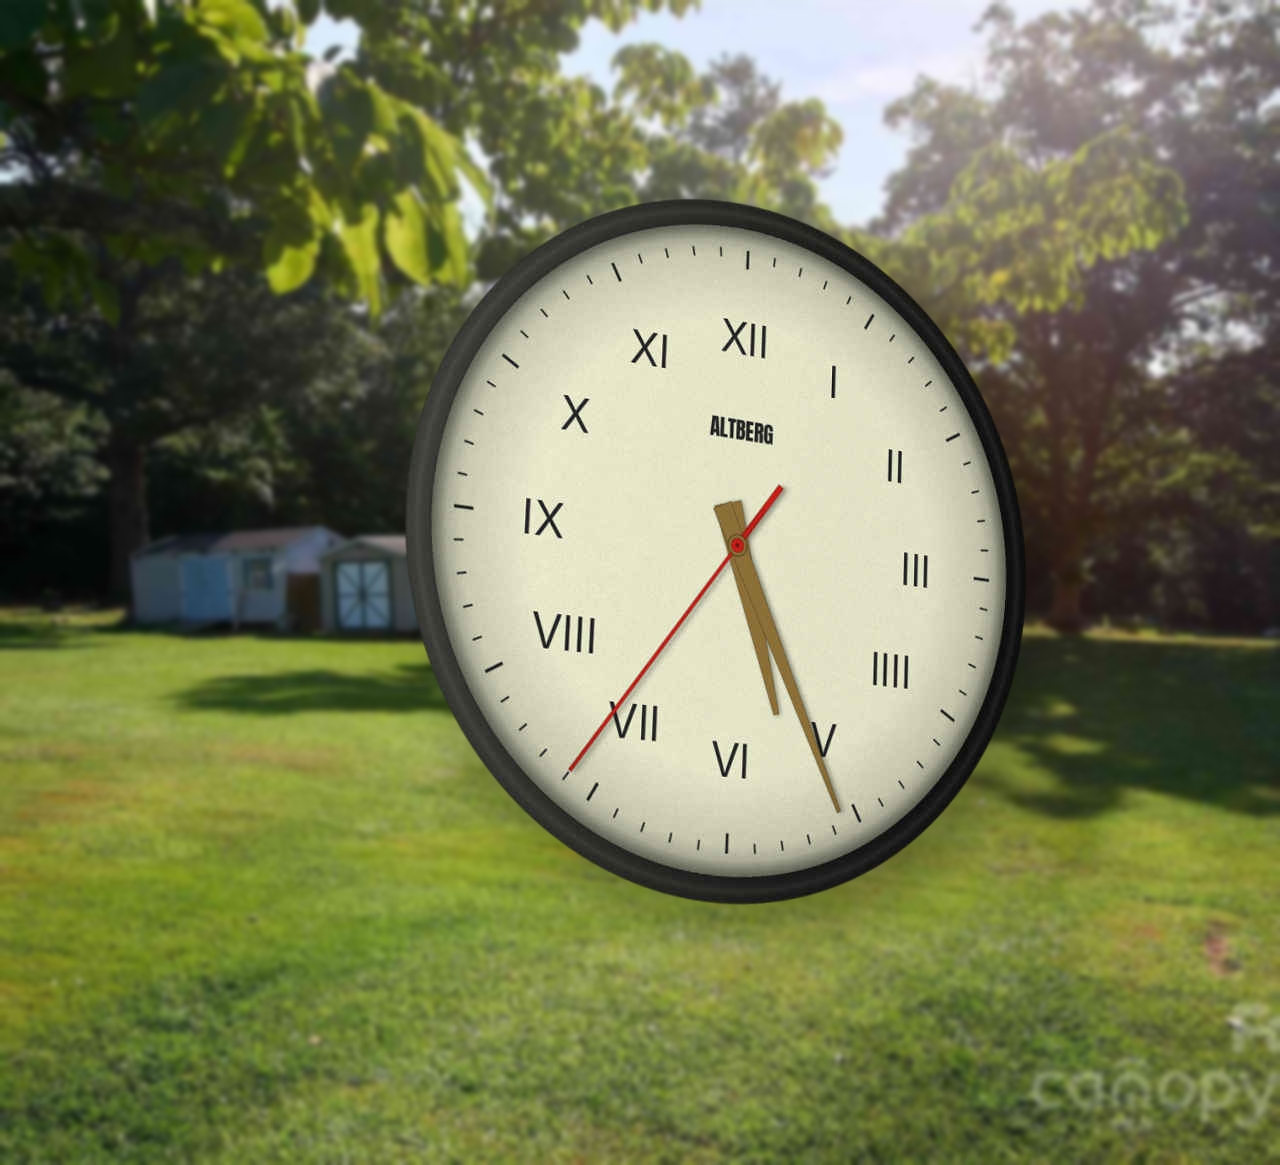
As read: 5:25:36
